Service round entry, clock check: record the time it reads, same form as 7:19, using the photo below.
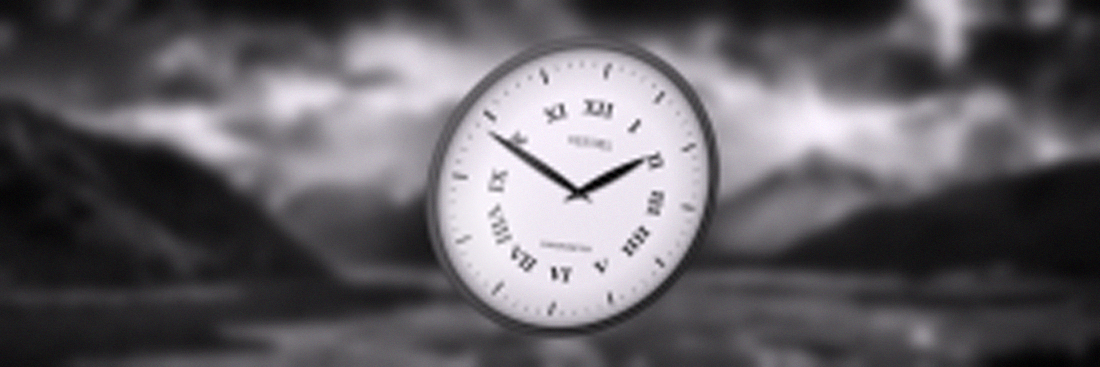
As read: 1:49
